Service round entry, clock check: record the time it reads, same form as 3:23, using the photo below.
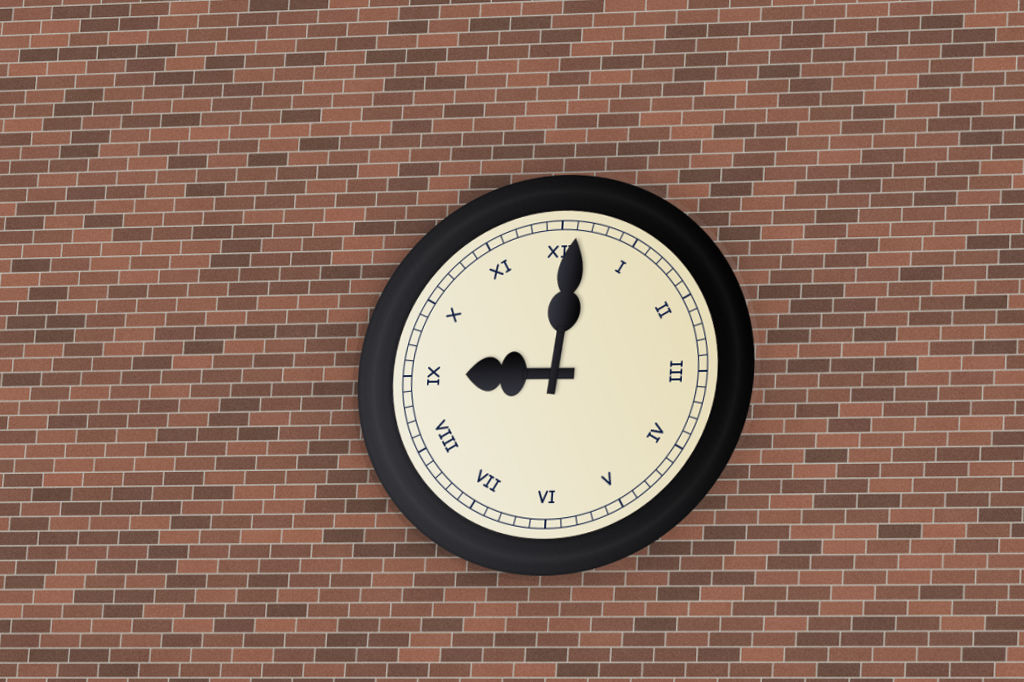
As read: 9:01
